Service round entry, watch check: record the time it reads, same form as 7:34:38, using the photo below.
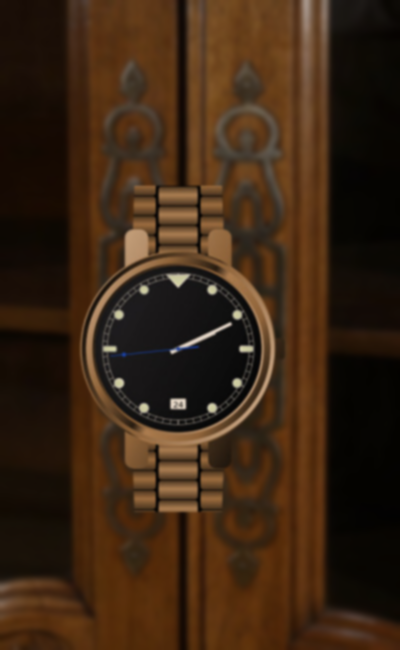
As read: 2:10:44
